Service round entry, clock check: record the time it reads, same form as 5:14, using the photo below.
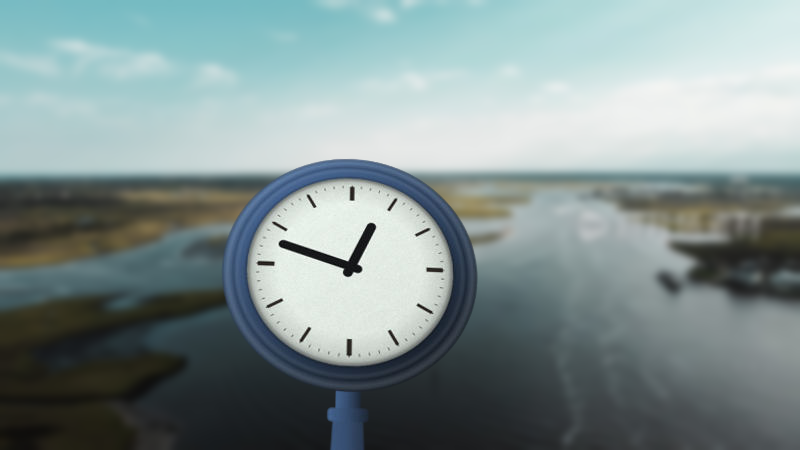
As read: 12:48
